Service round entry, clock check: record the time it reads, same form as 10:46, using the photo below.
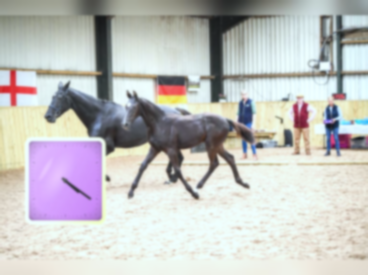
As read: 4:21
